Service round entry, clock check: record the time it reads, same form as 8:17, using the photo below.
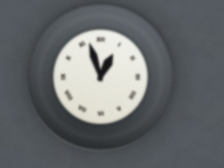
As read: 12:57
